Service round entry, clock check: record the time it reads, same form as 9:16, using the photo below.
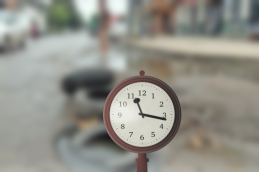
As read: 11:17
